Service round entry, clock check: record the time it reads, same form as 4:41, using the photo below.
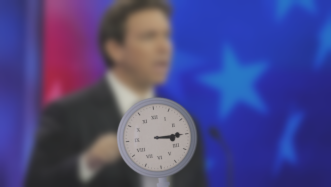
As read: 3:15
